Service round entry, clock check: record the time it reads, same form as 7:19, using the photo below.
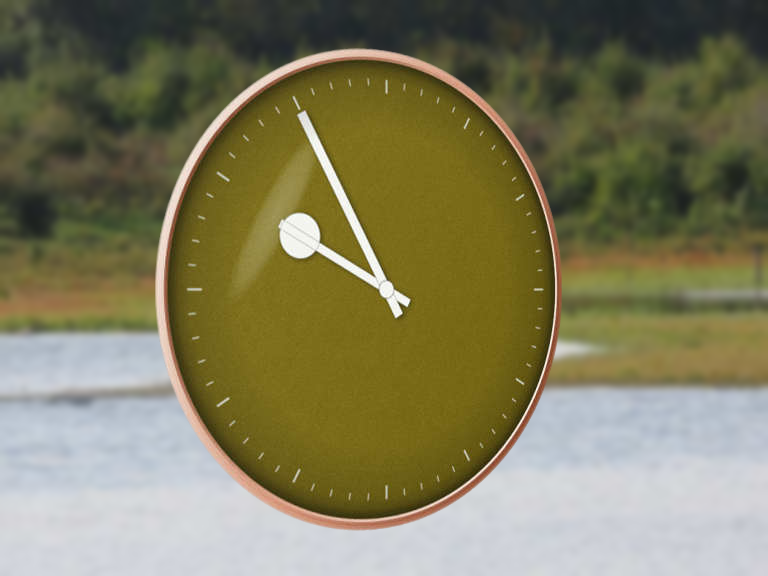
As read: 9:55
